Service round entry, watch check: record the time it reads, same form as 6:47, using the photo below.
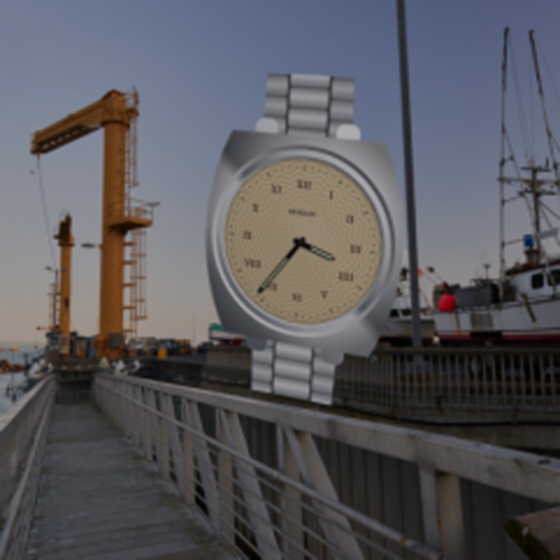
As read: 3:36
